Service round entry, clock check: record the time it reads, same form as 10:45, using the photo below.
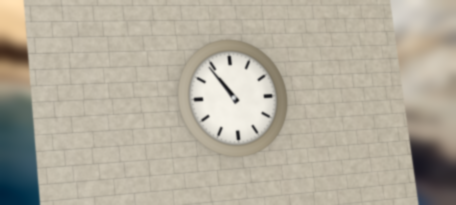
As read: 10:54
